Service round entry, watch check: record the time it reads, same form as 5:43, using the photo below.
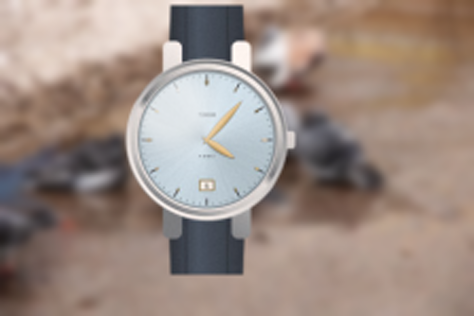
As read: 4:07
